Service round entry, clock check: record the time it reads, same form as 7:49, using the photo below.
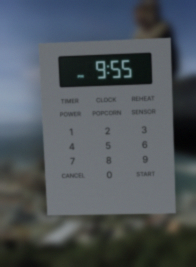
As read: 9:55
